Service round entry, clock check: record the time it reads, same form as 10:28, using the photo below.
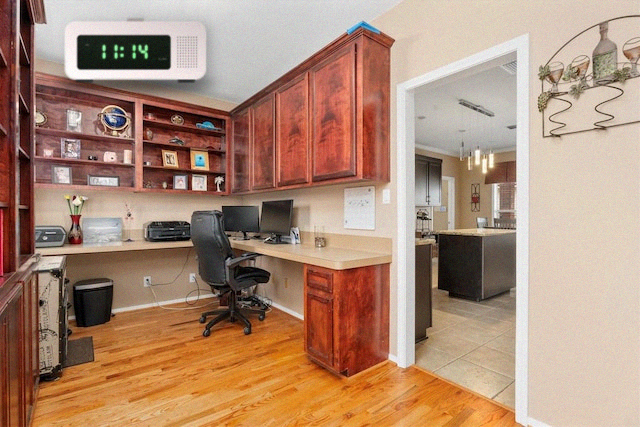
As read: 11:14
